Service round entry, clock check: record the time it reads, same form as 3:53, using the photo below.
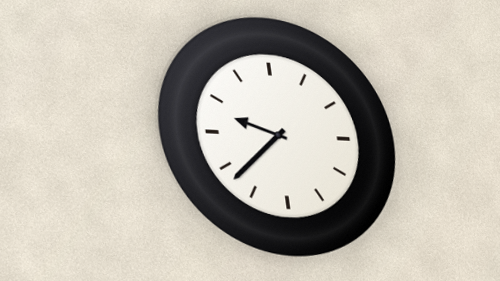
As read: 9:38
